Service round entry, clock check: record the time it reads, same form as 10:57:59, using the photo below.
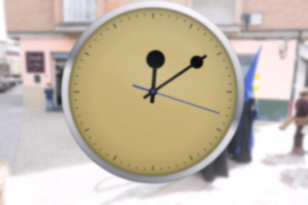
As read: 12:09:18
